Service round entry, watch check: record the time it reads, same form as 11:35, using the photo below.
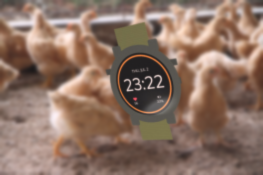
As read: 23:22
